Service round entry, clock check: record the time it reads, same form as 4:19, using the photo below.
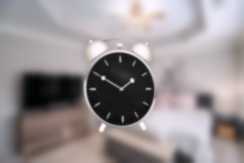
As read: 1:50
